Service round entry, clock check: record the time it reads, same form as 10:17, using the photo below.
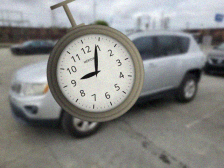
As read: 9:04
